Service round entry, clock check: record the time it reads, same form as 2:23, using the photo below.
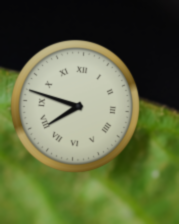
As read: 7:47
